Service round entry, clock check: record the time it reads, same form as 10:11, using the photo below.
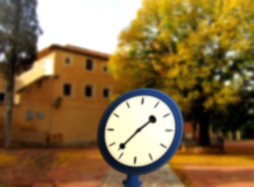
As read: 1:37
